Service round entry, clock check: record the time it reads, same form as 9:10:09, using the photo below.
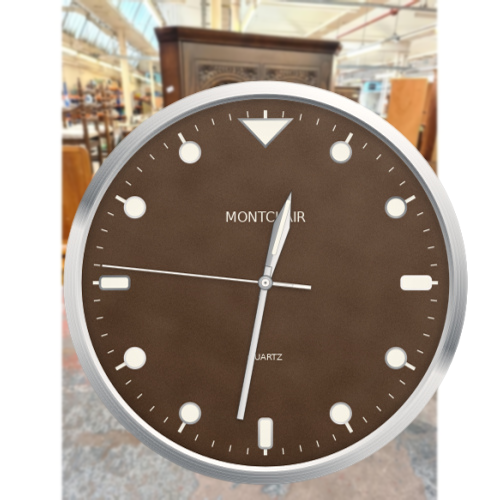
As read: 12:31:46
